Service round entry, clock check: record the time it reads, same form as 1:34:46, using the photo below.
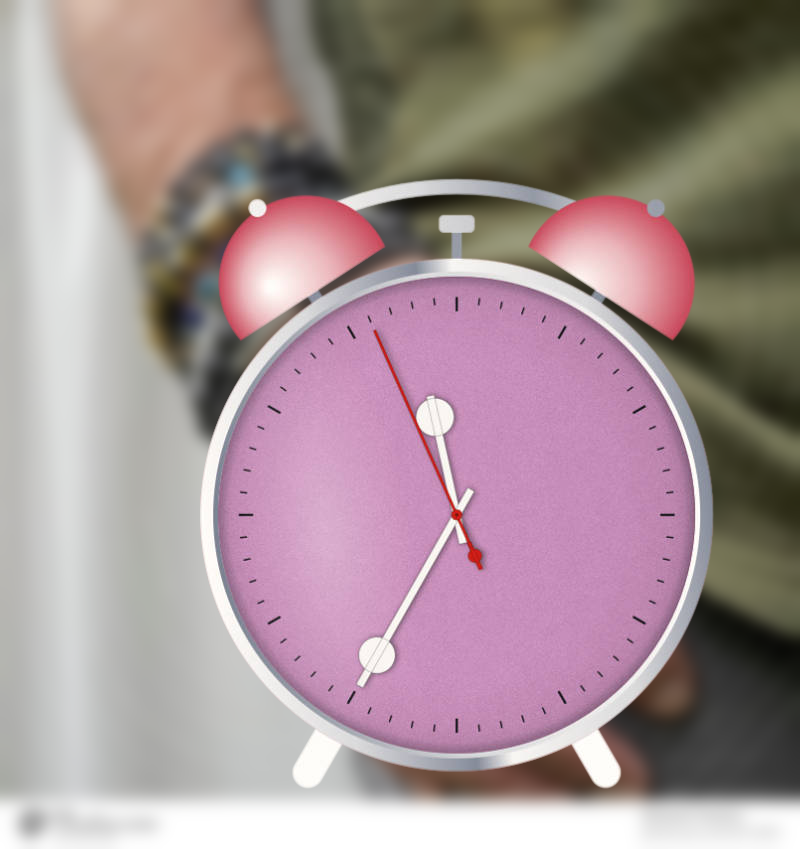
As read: 11:34:56
